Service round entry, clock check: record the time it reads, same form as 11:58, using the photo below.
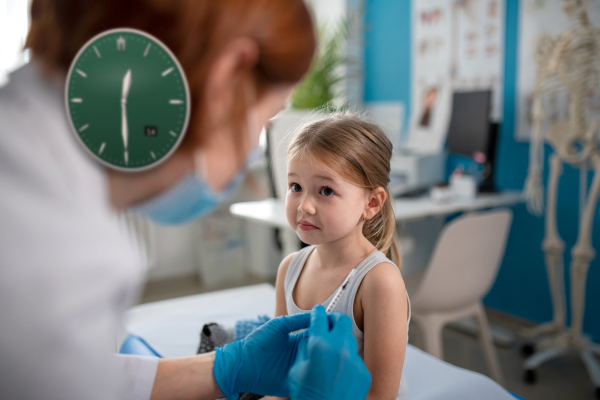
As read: 12:30
